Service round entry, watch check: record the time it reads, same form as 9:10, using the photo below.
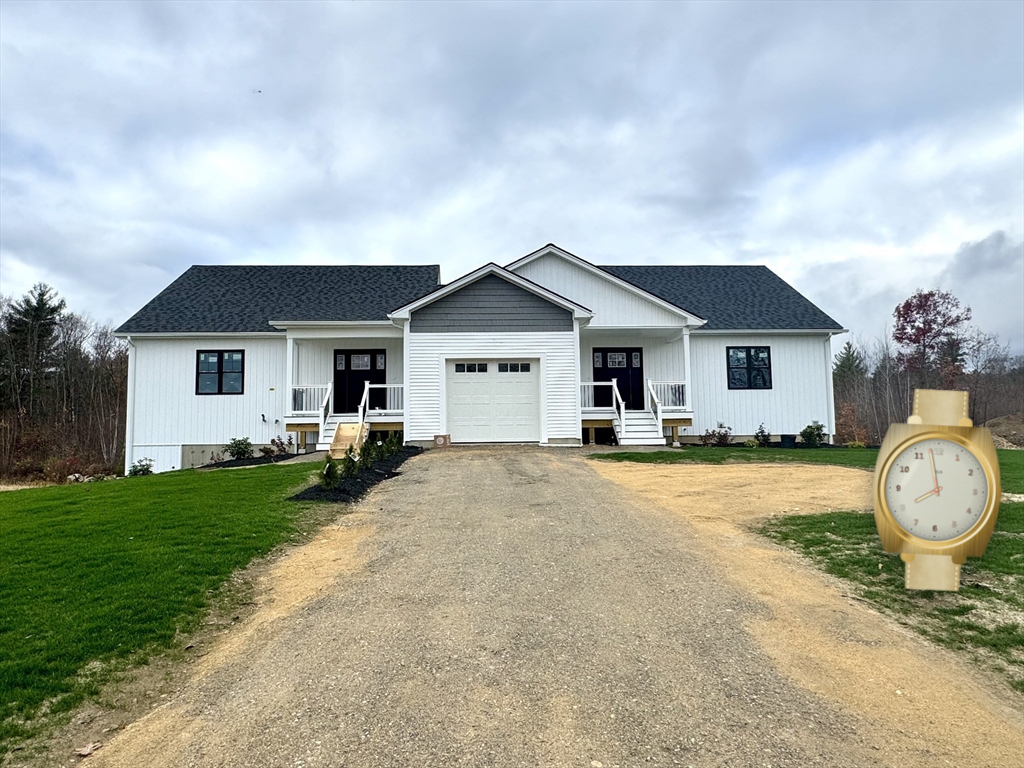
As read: 7:58
